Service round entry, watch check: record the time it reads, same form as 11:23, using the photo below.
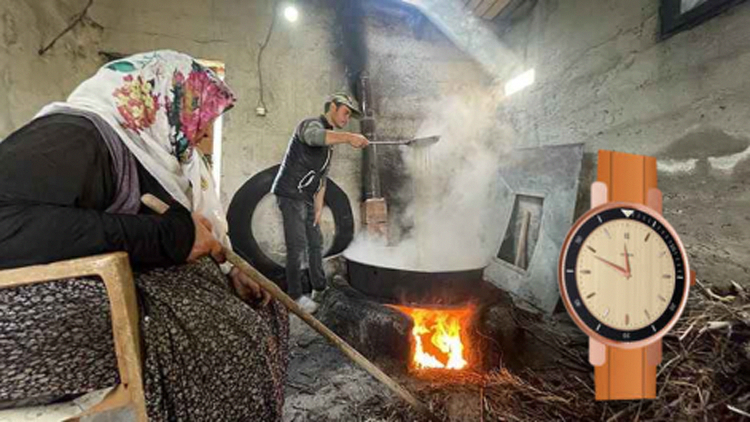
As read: 11:49
